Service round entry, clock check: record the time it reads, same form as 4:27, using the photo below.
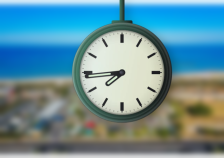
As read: 7:44
